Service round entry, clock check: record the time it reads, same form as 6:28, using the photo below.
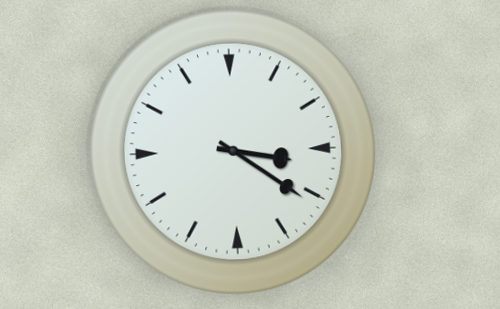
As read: 3:21
